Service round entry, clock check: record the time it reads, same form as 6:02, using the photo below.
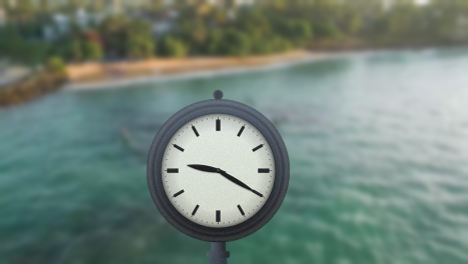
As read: 9:20
